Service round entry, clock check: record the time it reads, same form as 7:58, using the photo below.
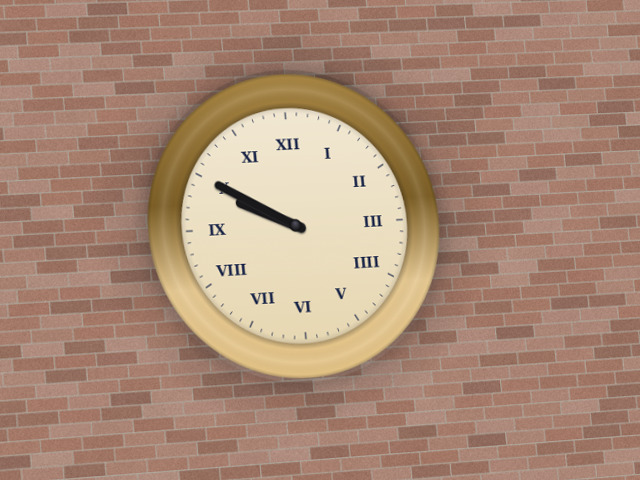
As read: 9:50
